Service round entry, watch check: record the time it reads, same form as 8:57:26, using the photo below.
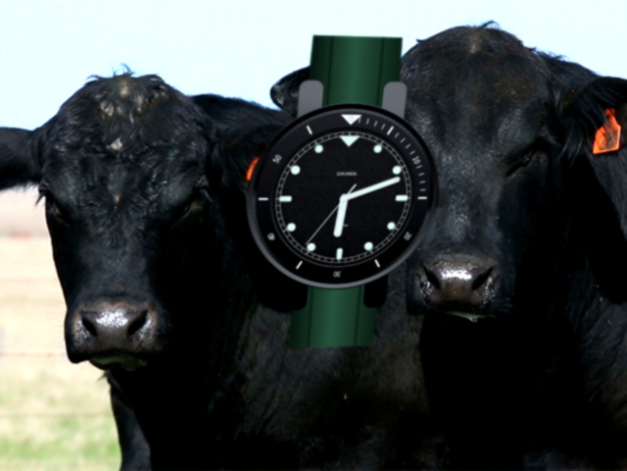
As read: 6:11:36
